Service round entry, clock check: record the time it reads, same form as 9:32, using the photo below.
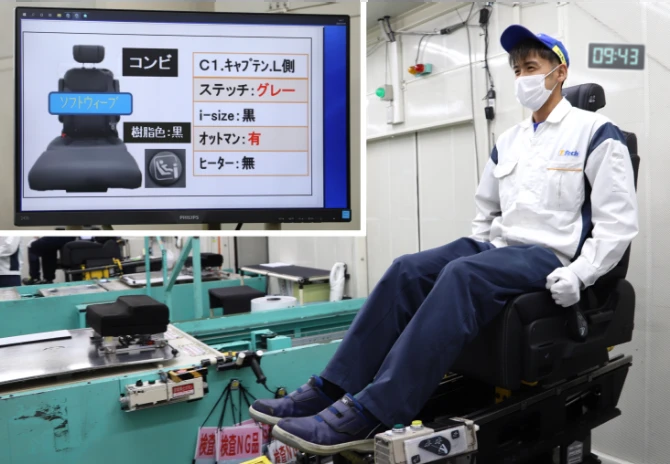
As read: 9:43
